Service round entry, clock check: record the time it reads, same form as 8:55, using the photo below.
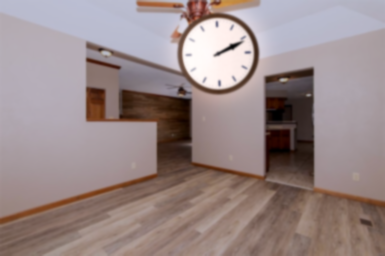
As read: 2:11
